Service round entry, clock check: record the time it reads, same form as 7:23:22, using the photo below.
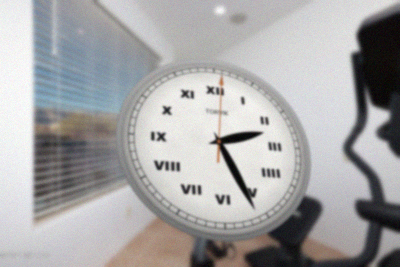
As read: 2:26:01
